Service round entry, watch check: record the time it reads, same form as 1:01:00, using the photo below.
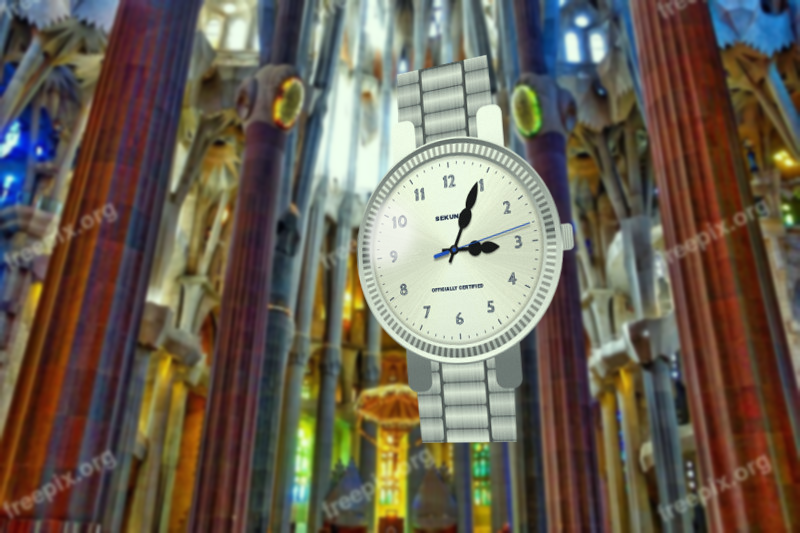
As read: 3:04:13
